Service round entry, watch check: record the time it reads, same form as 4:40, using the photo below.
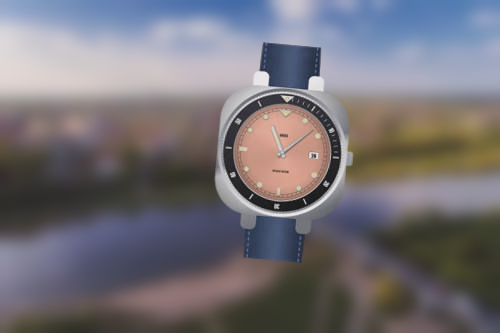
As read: 11:08
